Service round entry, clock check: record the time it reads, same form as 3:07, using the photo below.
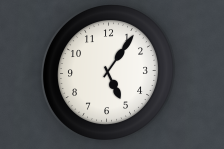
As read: 5:06
